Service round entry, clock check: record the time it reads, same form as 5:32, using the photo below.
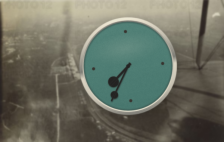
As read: 7:35
